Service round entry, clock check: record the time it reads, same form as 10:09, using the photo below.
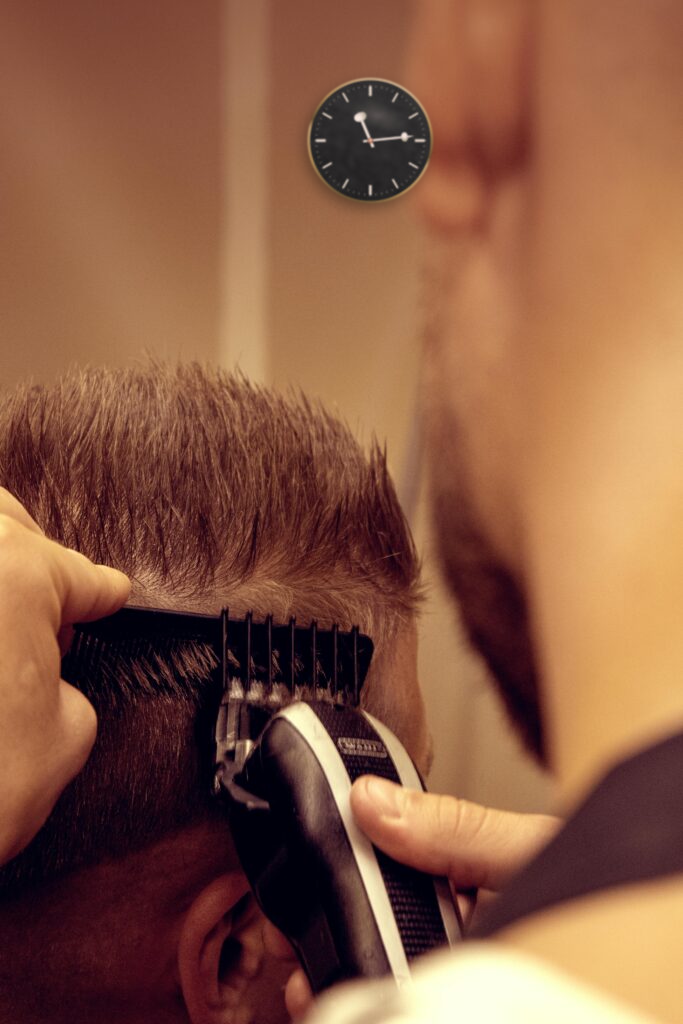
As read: 11:14
